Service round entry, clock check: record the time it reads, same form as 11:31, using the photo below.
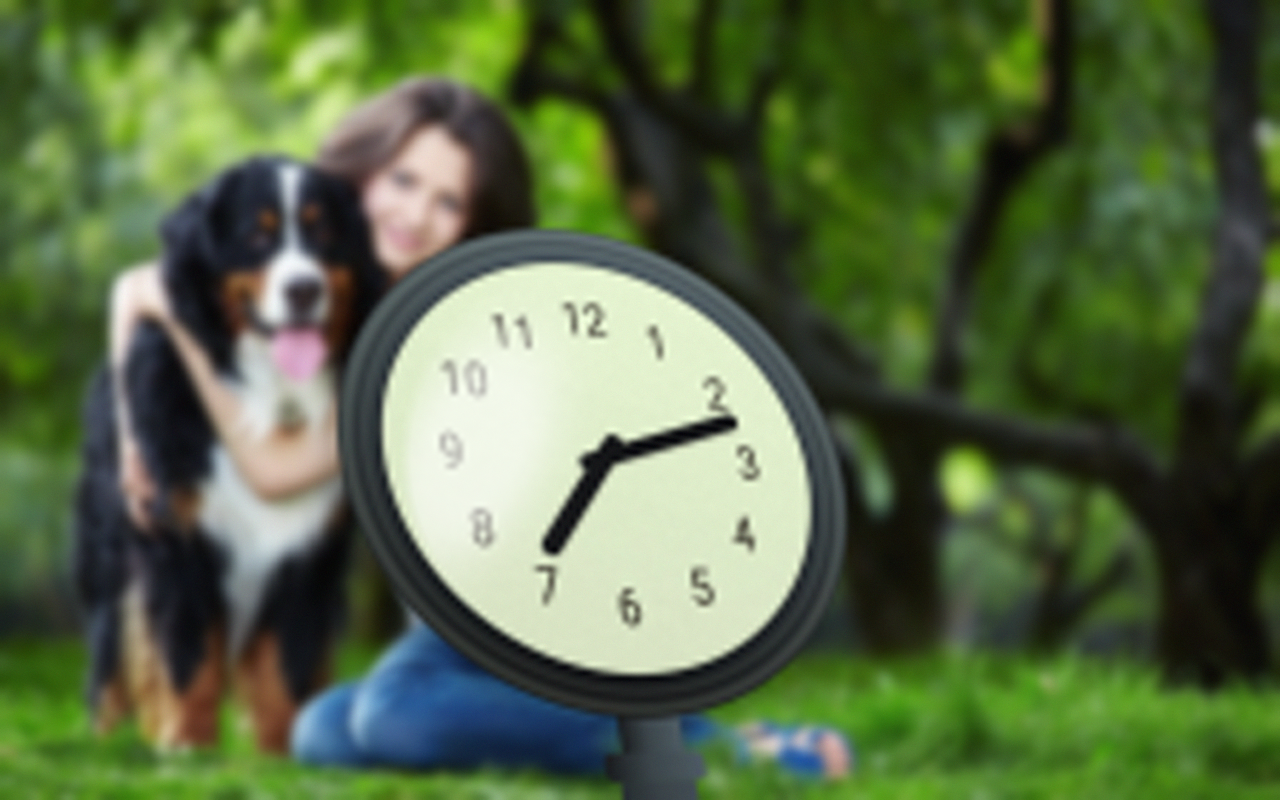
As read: 7:12
